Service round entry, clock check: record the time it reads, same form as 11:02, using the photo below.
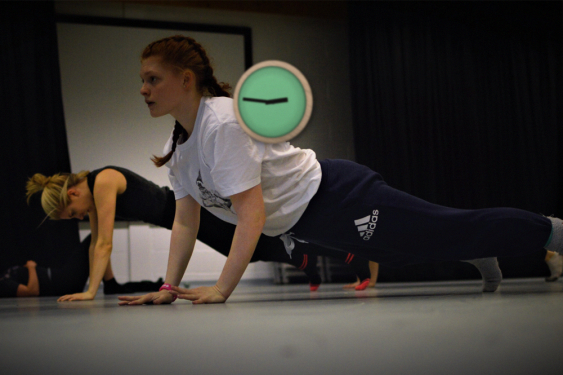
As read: 2:46
